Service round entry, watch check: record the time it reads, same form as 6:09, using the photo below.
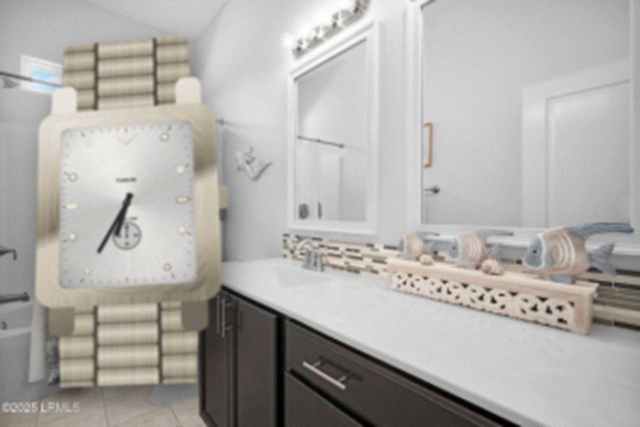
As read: 6:35
